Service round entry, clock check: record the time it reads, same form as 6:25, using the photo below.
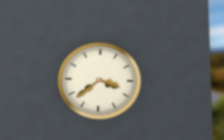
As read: 3:38
